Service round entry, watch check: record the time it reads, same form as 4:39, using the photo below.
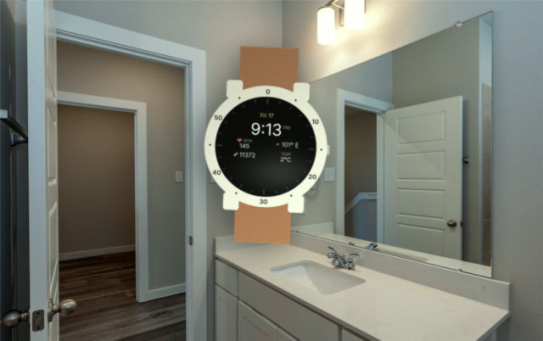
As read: 9:13
